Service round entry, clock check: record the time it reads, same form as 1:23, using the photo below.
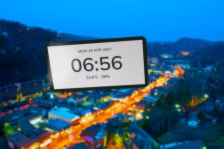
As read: 6:56
